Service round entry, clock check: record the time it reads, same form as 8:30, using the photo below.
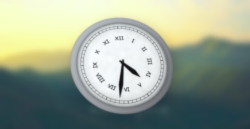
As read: 4:32
